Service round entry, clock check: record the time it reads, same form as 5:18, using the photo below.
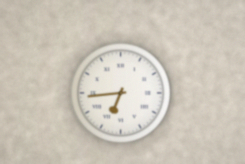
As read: 6:44
